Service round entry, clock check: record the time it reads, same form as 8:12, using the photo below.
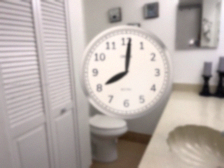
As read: 8:01
